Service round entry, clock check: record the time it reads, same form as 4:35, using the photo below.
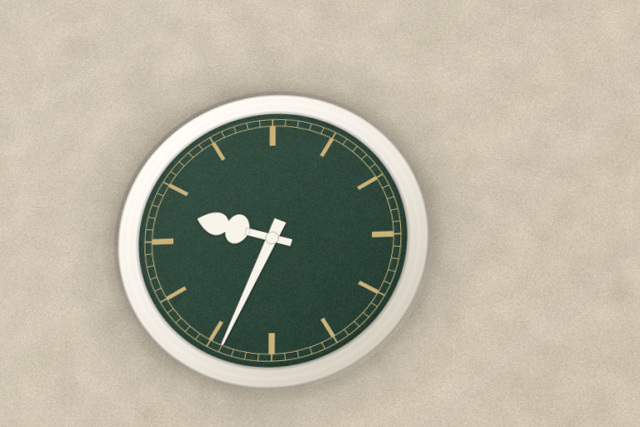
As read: 9:34
